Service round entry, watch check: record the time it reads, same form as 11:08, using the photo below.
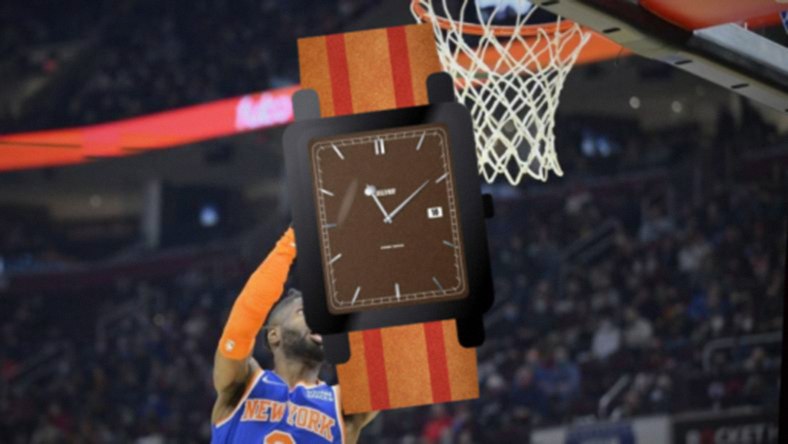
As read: 11:09
